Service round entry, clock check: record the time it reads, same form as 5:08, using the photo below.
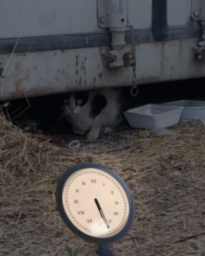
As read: 5:27
